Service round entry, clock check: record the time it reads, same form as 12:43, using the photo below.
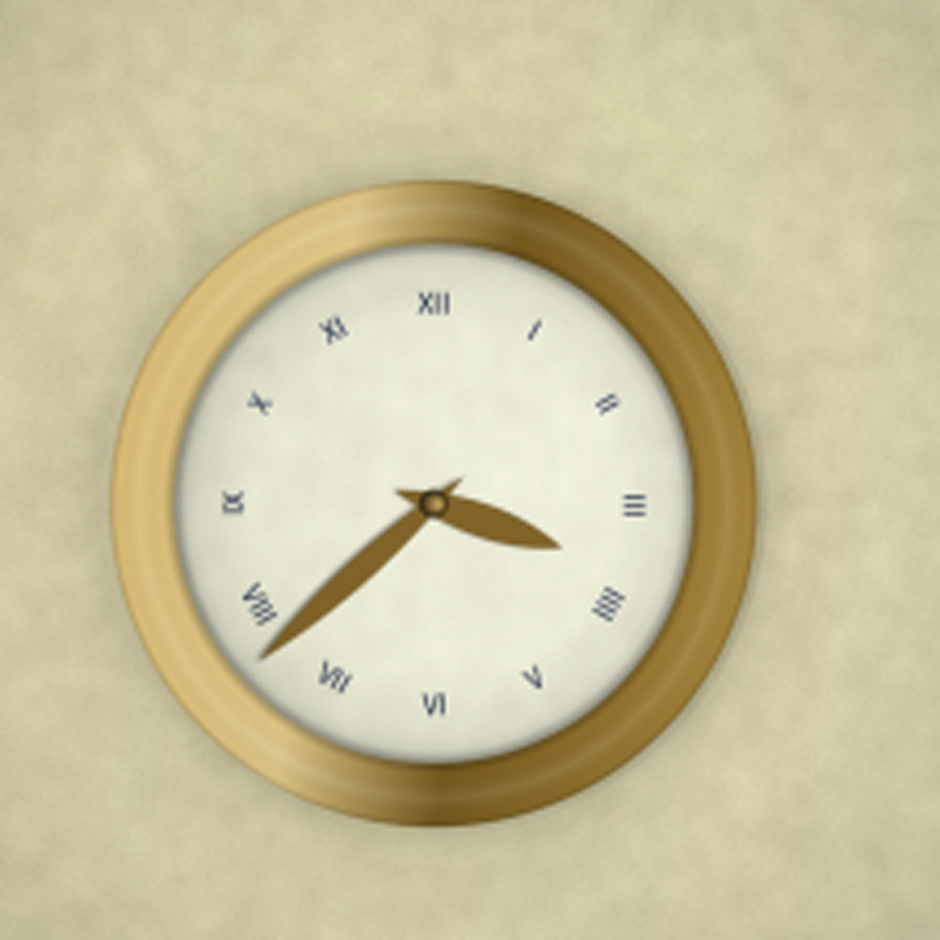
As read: 3:38
